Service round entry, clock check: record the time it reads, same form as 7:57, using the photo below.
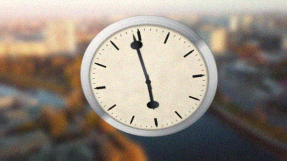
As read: 5:59
